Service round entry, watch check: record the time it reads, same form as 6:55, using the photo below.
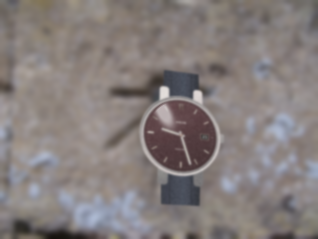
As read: 9:27
